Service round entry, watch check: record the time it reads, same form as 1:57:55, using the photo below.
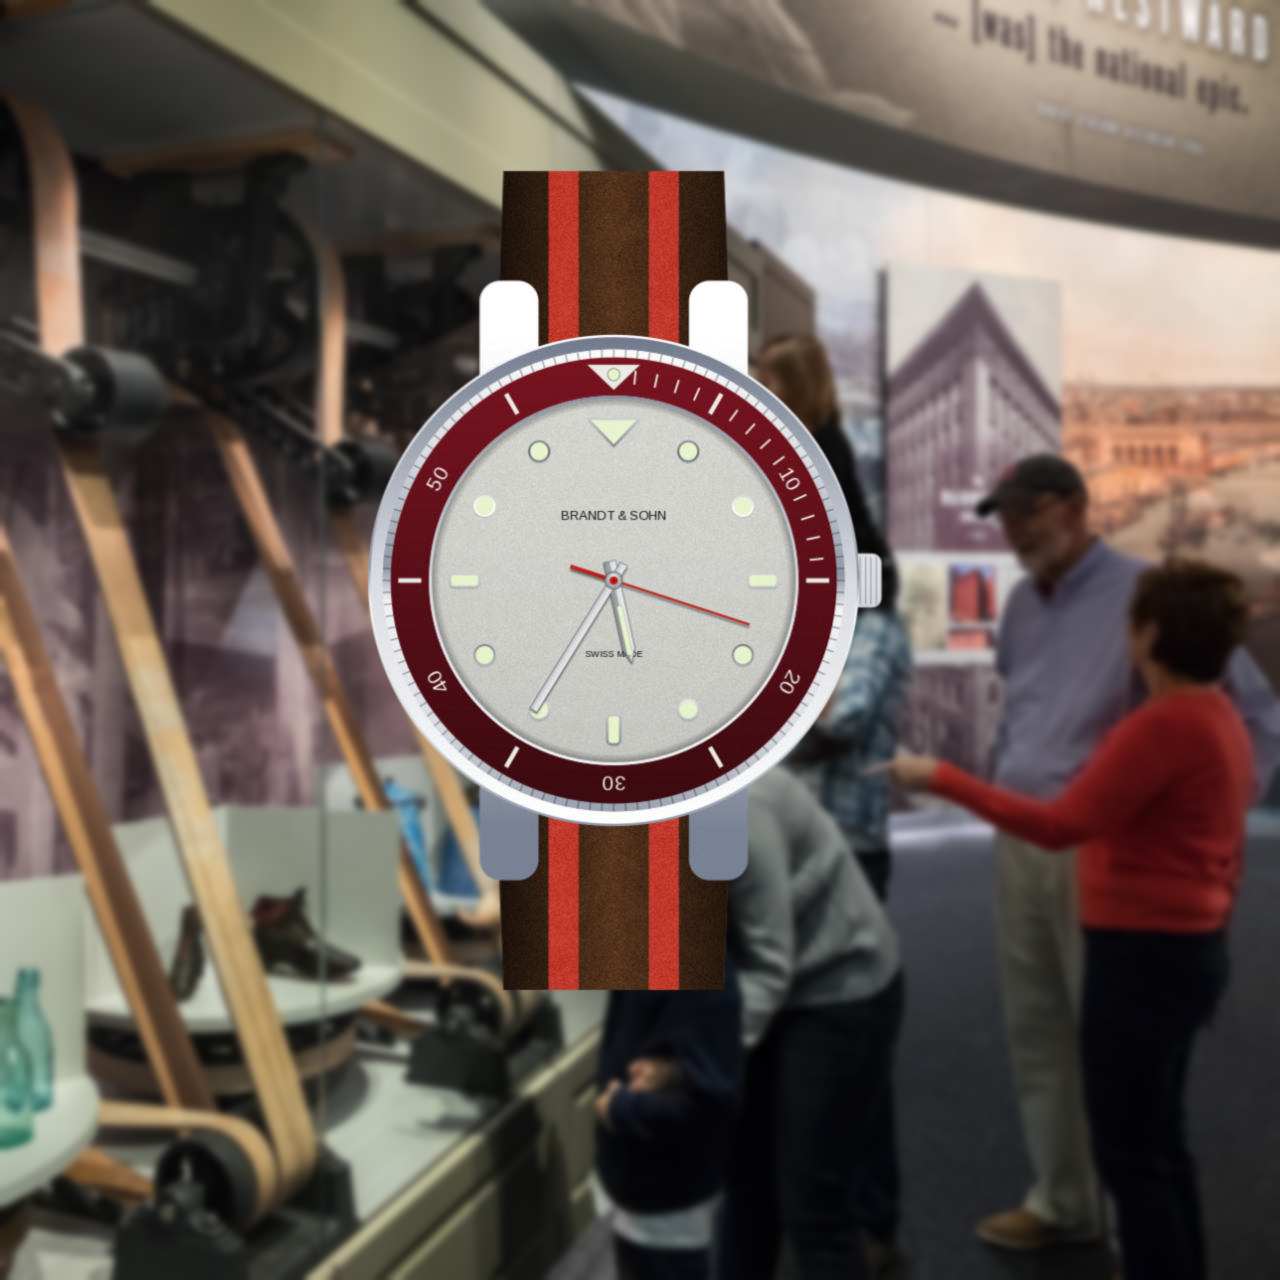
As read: 5:35:18
